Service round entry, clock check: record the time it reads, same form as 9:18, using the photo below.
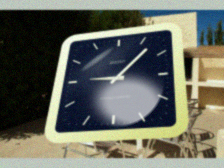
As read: 9:07
